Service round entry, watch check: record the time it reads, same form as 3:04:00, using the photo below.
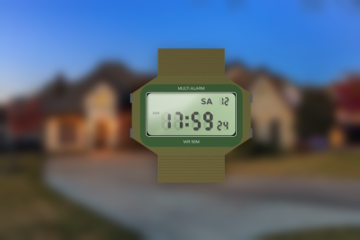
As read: 17:59:24
